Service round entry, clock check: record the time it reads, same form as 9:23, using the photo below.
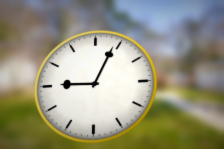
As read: 9:04
